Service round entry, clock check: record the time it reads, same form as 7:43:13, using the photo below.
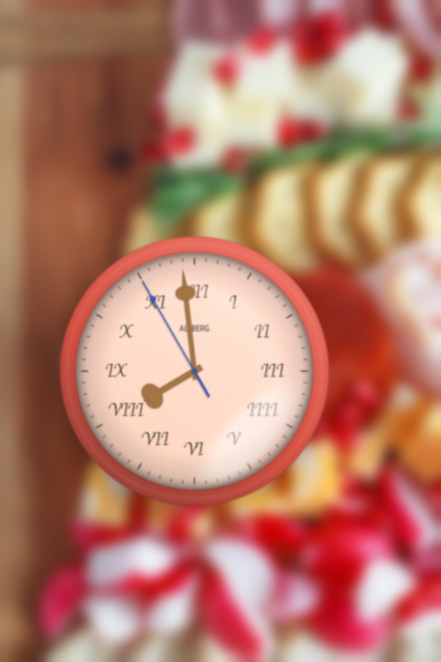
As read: 7:58:55
